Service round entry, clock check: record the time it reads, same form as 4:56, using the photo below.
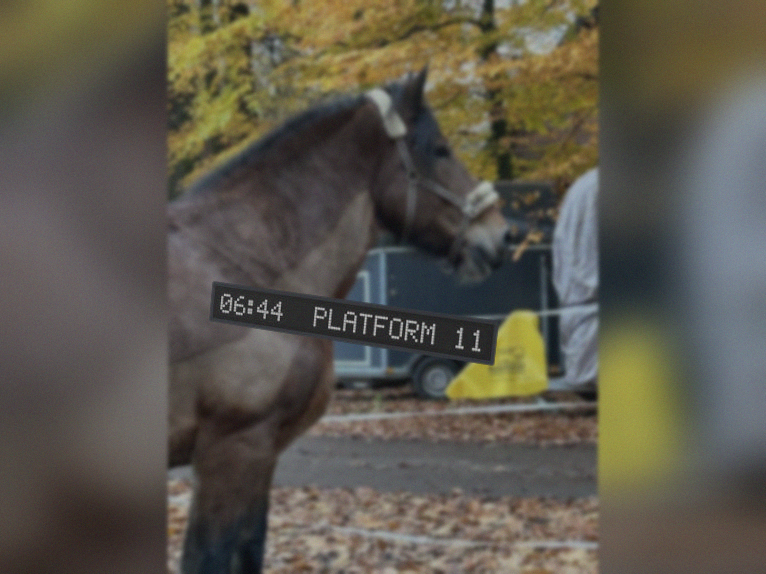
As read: 6:44
